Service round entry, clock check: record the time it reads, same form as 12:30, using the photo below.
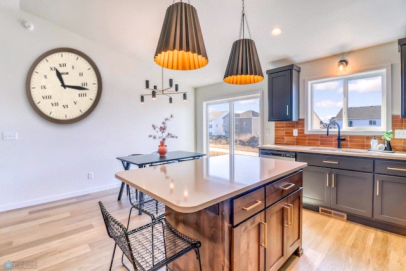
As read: 11:17
